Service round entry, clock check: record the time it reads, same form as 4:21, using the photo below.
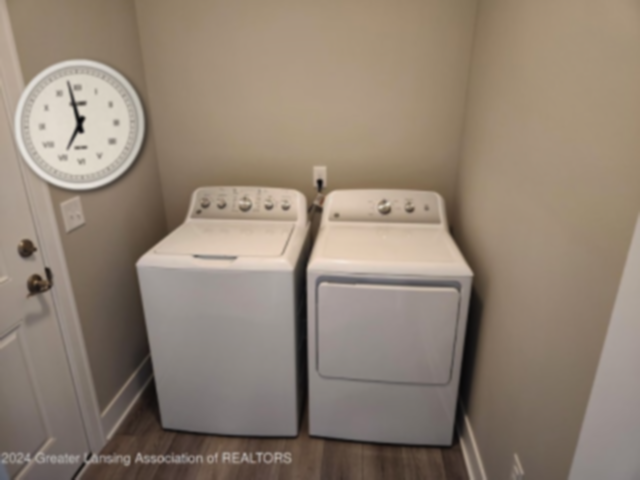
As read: 6:58
